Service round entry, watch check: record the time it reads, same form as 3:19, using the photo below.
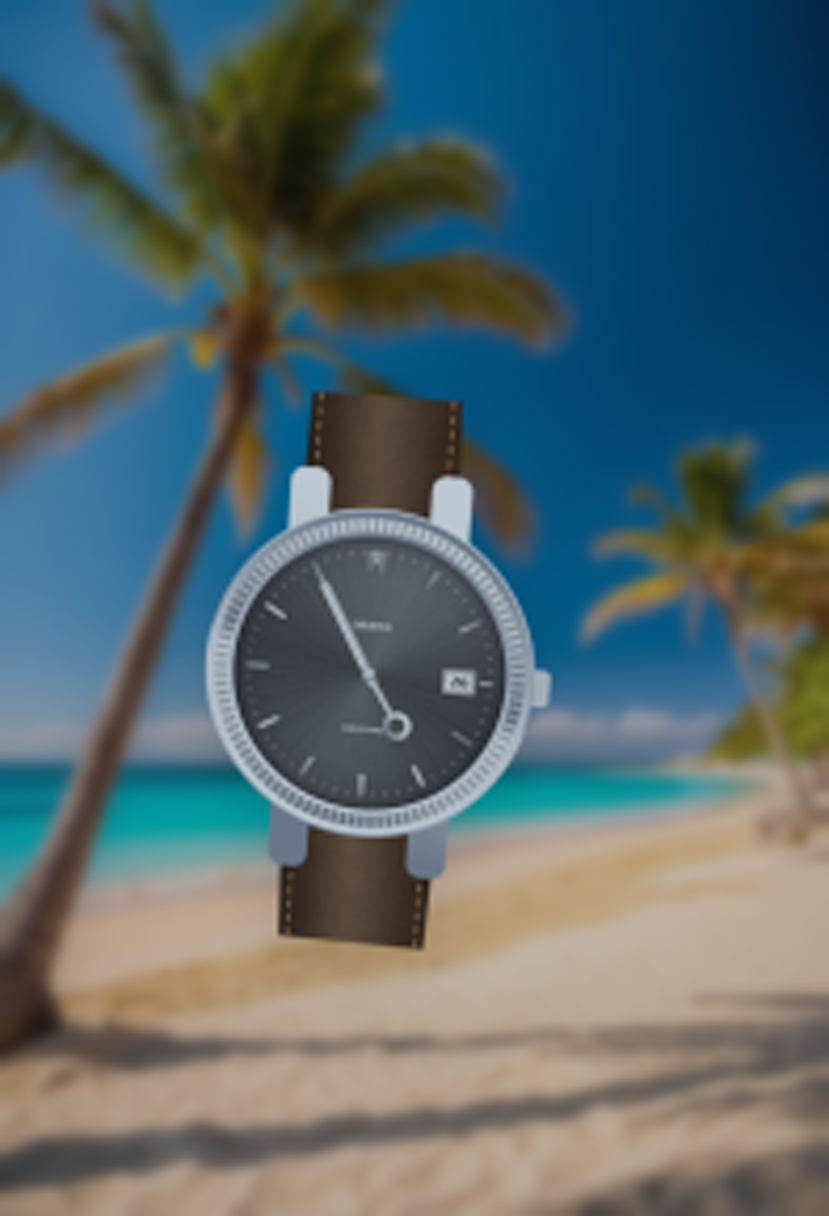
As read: 4:55
